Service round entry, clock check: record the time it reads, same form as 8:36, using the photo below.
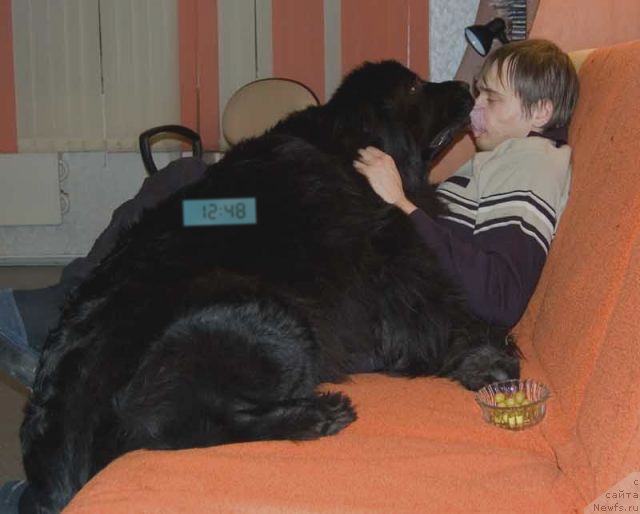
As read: 12:48
